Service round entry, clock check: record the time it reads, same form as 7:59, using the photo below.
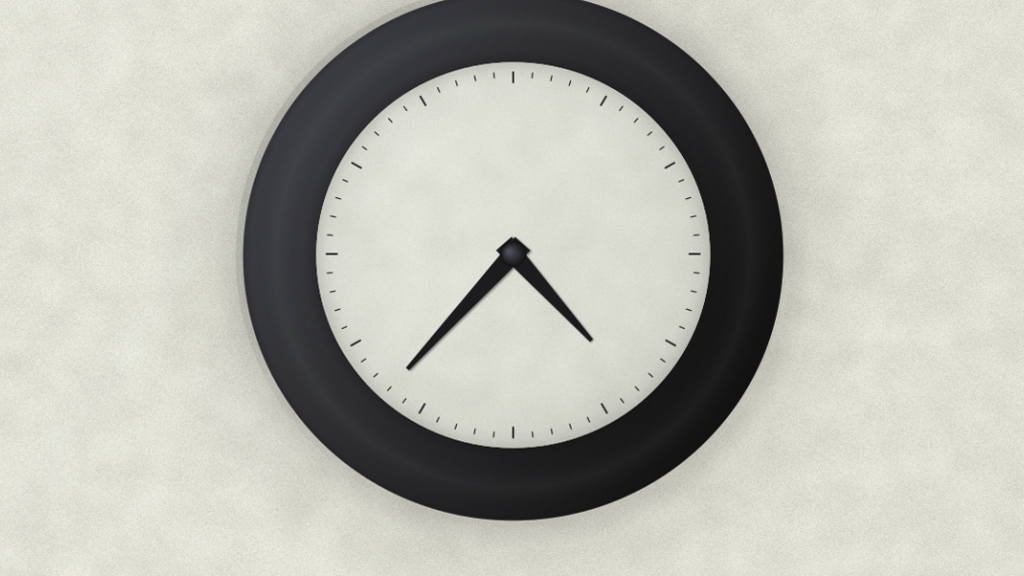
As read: 4:37
